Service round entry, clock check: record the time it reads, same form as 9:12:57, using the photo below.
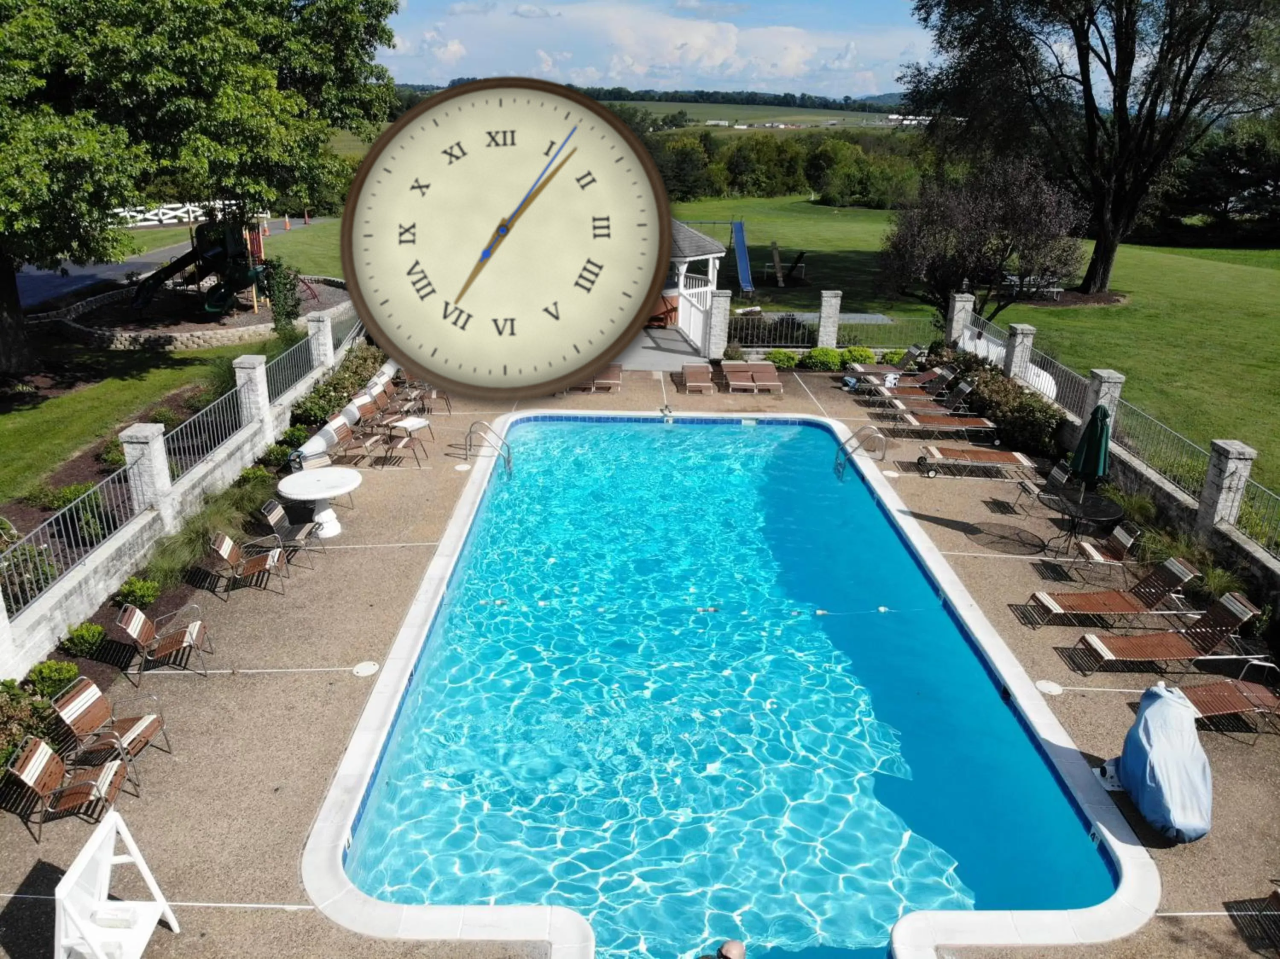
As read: 7:07:06
